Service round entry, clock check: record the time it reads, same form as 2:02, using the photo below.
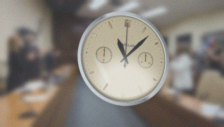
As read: 11:07
